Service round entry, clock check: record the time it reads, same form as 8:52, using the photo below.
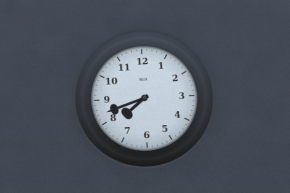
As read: 7:42
